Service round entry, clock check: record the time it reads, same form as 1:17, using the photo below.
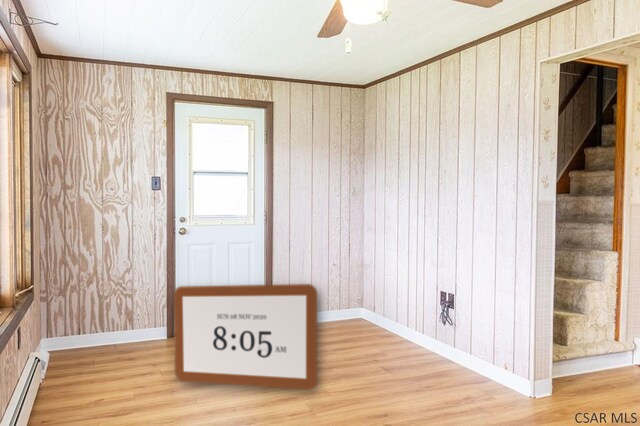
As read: 8:05
